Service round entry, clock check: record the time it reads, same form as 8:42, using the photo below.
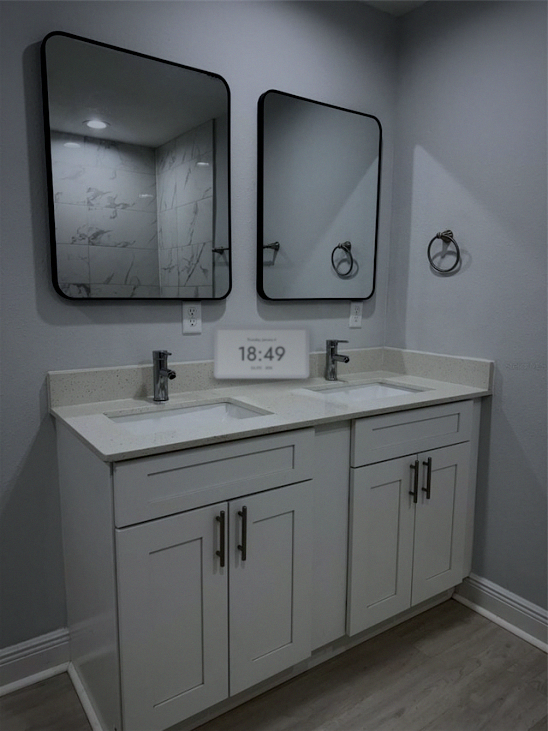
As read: 18:49
